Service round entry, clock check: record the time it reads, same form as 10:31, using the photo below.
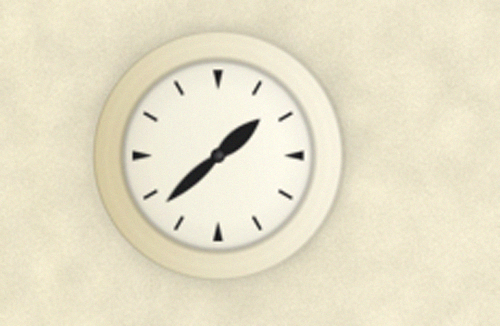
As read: 1:38
